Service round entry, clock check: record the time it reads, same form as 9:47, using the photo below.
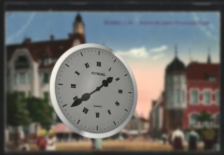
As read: 1:39
